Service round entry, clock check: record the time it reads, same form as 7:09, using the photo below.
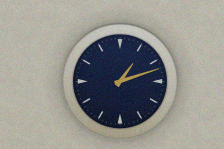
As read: 1:12
